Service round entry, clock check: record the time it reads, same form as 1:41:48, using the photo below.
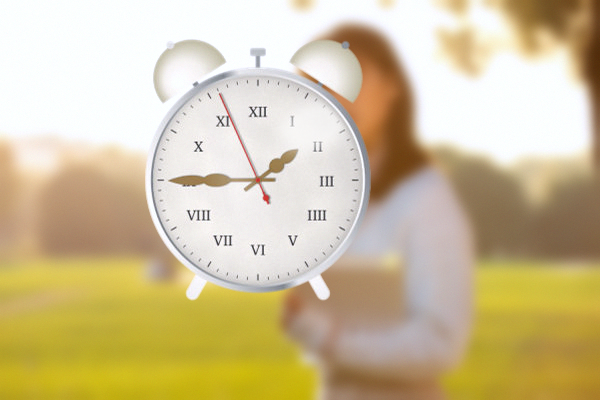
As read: 1:44:56
